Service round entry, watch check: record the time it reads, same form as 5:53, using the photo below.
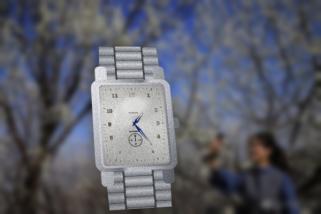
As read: 1:24
